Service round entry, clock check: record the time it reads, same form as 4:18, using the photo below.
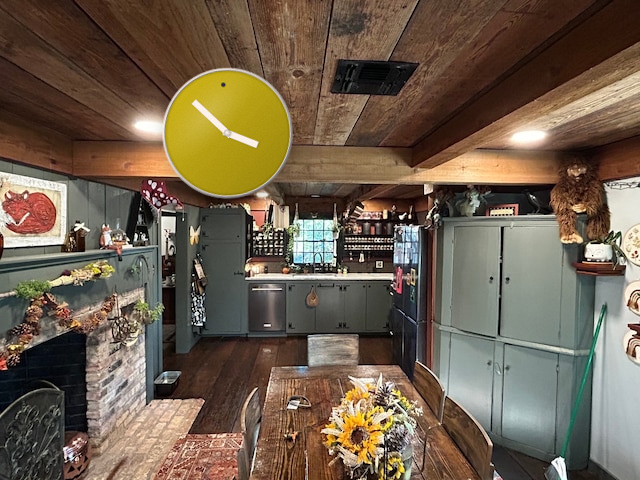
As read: 3:53
